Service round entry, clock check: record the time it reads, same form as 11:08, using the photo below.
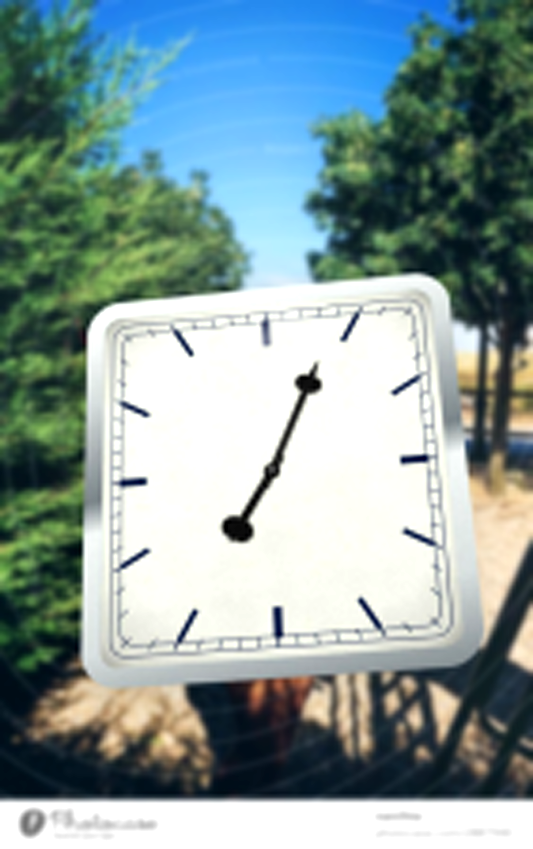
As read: 7:04
